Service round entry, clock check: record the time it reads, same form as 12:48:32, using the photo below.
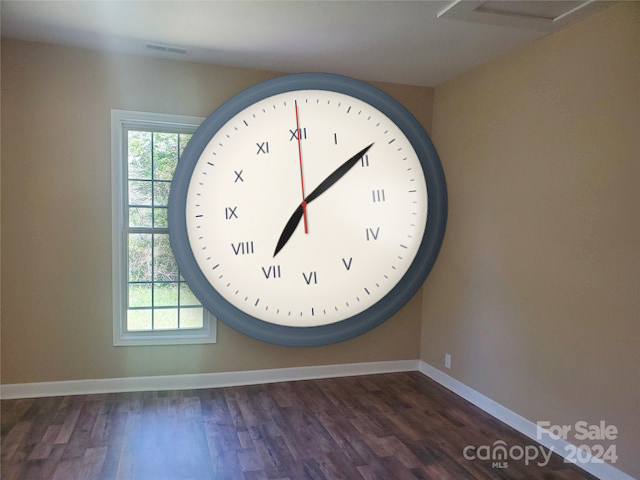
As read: 7:09:00
